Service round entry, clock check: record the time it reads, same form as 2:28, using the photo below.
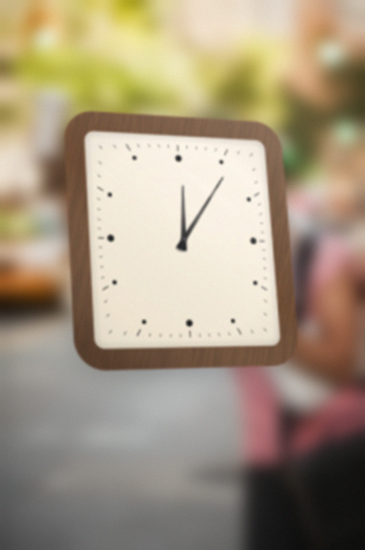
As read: 12:06
